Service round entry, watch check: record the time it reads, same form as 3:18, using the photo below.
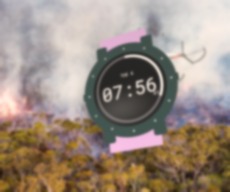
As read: 7:56
